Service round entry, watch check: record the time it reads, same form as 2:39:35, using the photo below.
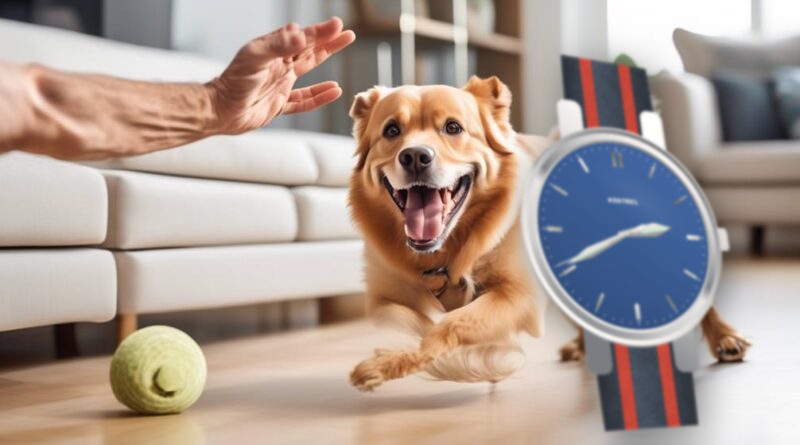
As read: 2:40:41
